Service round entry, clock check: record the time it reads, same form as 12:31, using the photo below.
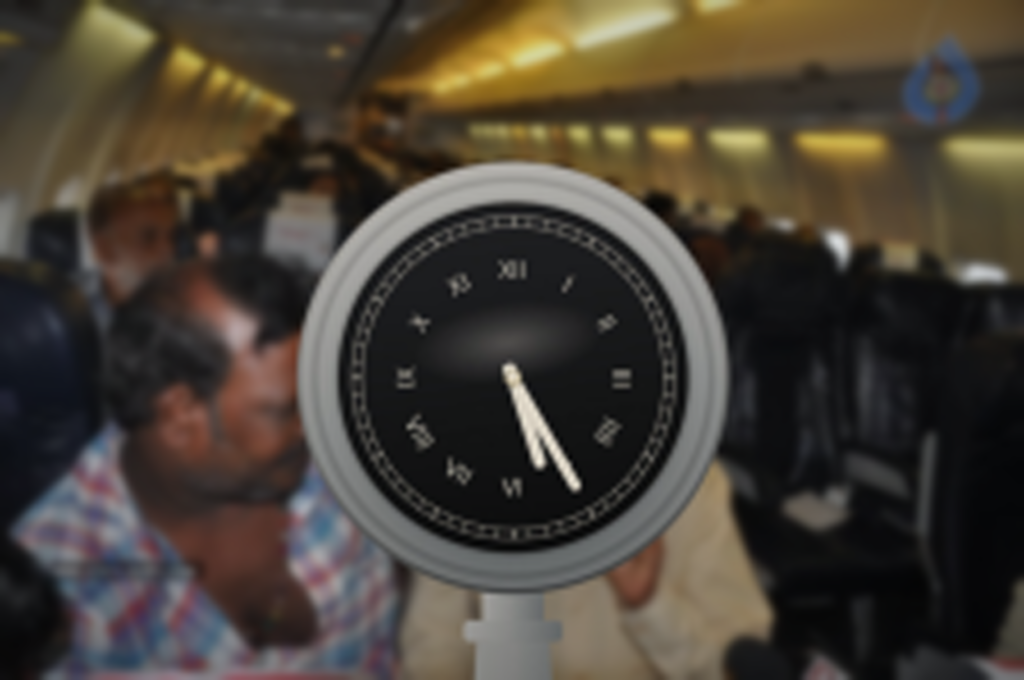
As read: 5:25
